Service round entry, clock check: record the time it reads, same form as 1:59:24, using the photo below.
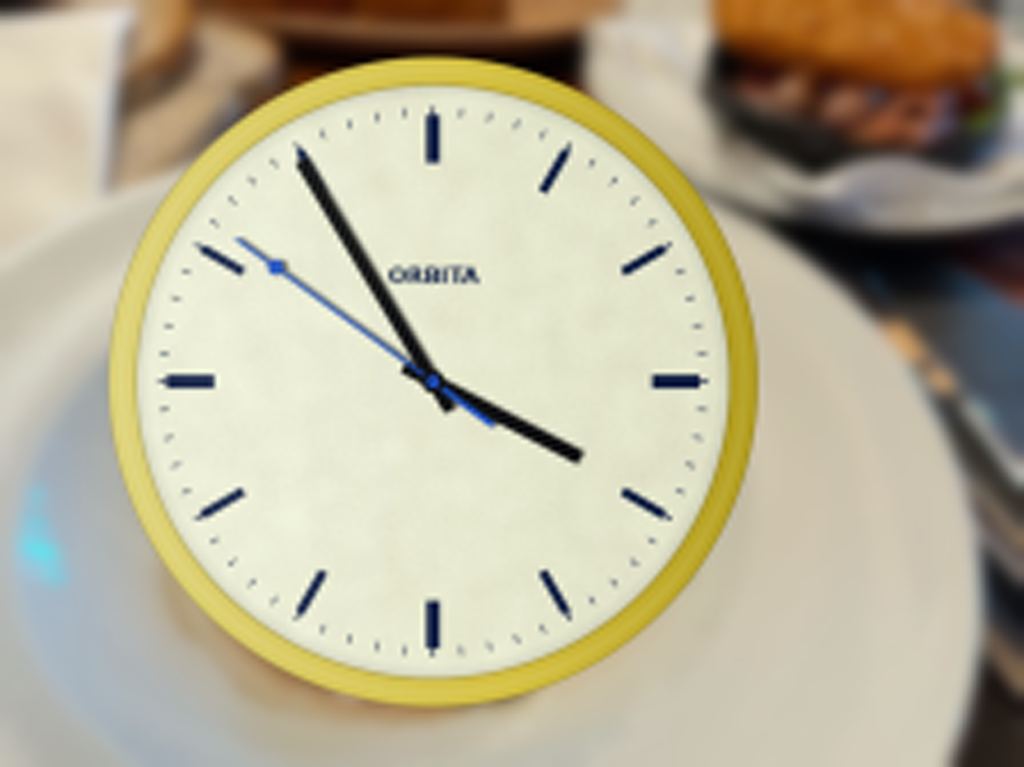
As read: 3:54:51
